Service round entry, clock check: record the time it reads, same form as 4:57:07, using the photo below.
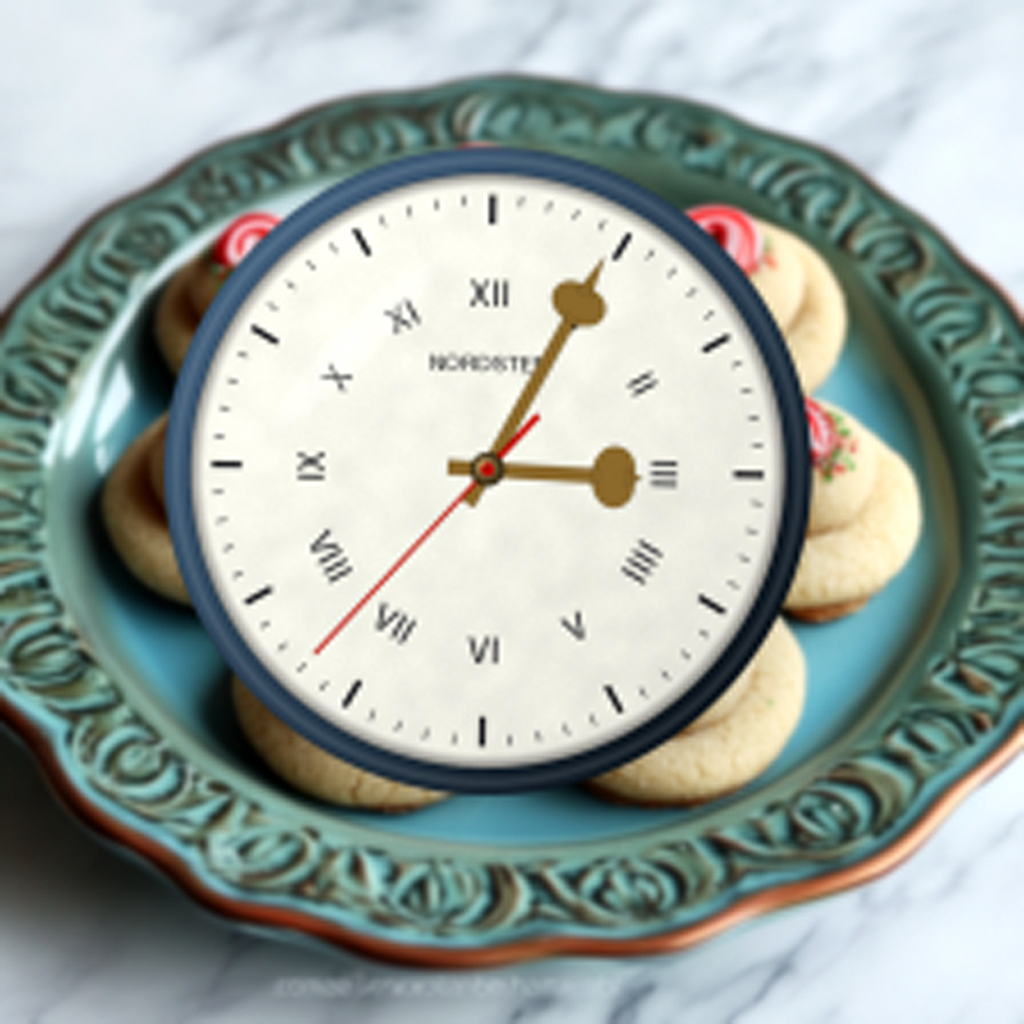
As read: 3:04:37
